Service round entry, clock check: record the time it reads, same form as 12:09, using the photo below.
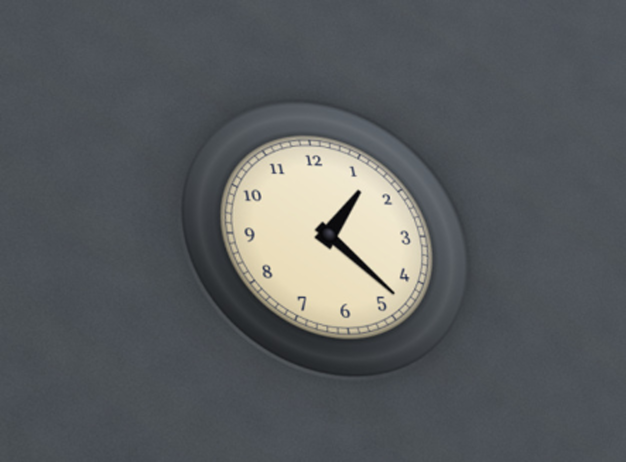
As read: 1:23
